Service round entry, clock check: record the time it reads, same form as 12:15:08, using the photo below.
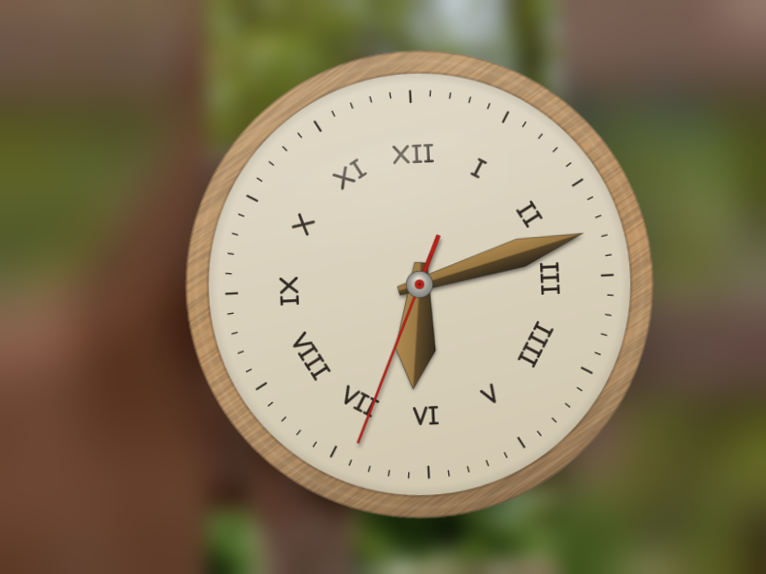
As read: 6:12:34
